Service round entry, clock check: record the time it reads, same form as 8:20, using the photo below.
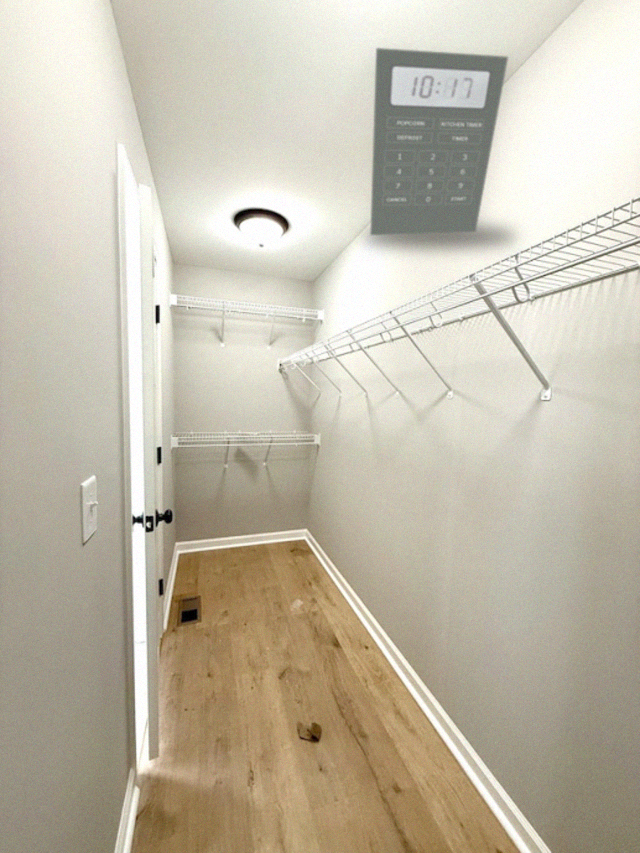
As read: 10:17
